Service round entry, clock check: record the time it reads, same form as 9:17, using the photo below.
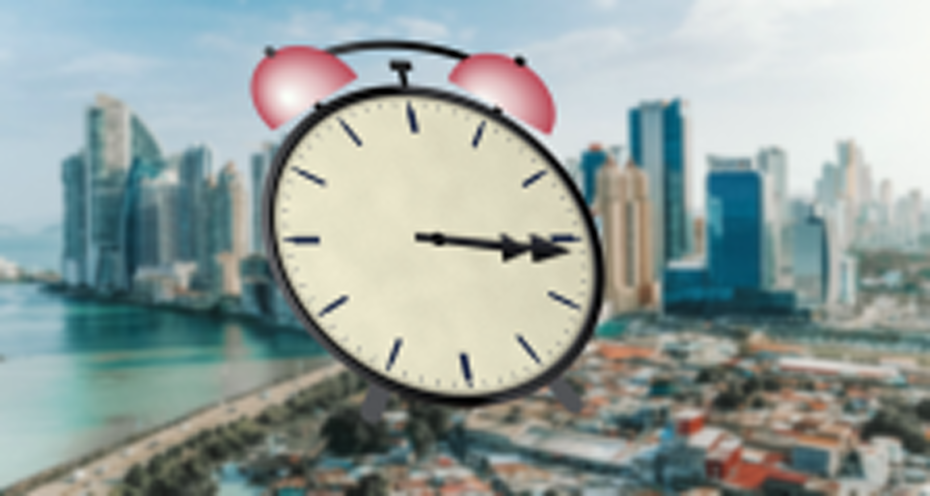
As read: 3:16
